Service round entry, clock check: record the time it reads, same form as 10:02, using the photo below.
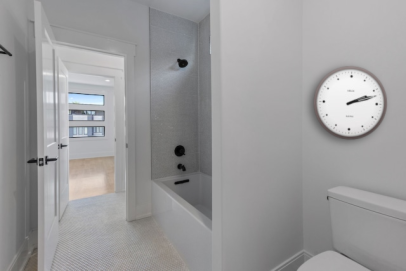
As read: 2:12
